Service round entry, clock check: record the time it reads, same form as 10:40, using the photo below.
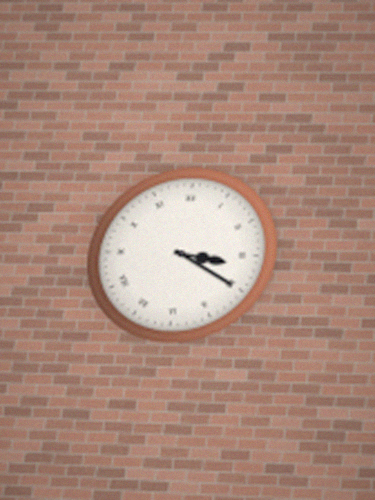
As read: 3:20
